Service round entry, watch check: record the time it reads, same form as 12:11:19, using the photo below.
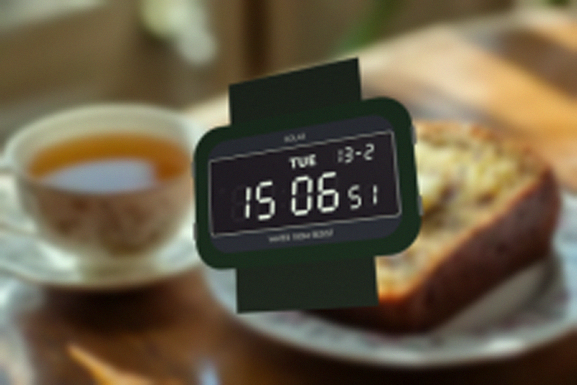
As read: 15:06:51
